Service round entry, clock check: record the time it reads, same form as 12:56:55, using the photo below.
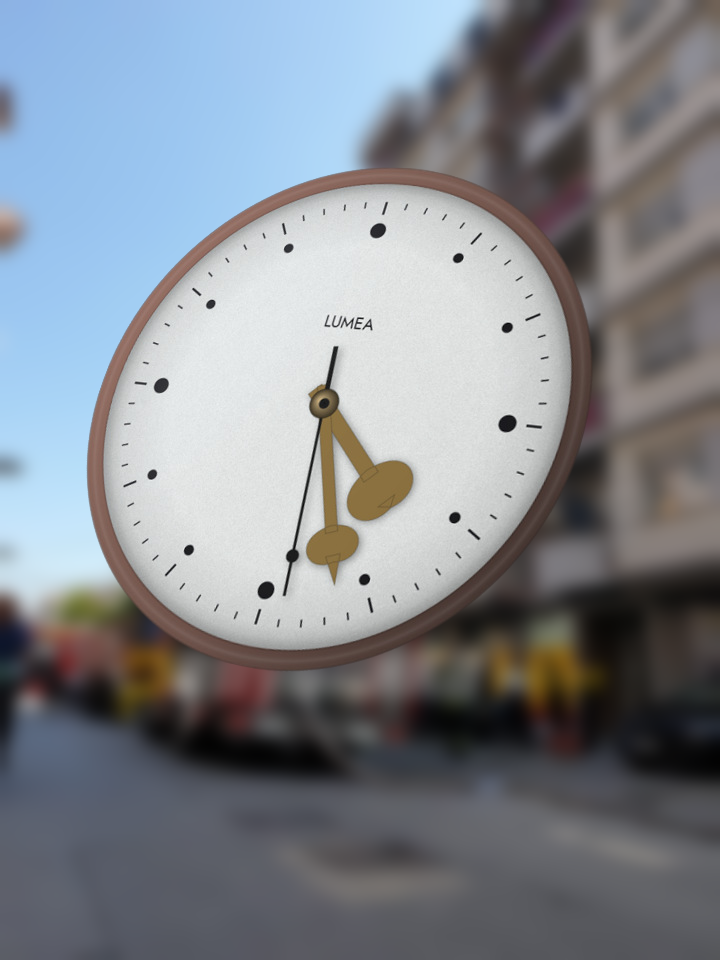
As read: 4:26:29
